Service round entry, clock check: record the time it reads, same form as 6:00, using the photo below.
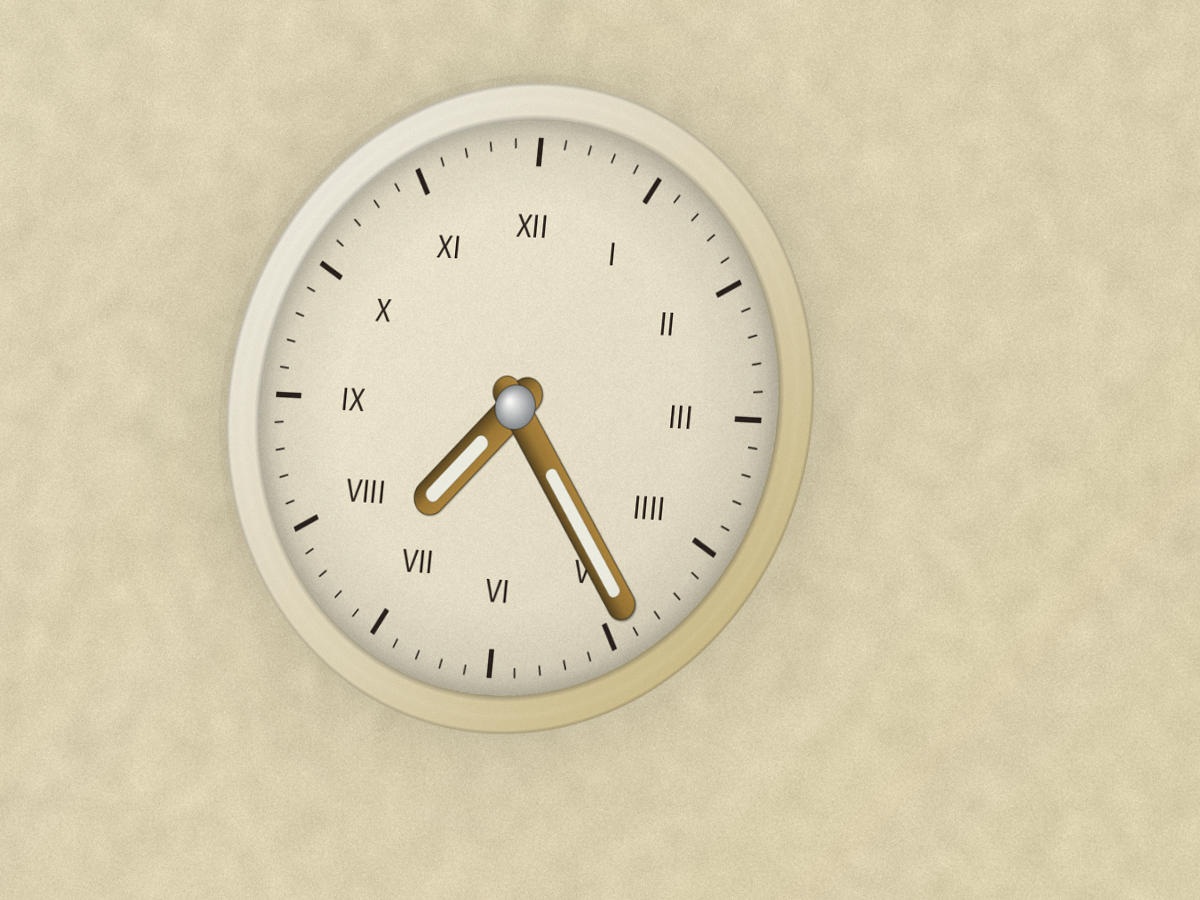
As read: 7:24
